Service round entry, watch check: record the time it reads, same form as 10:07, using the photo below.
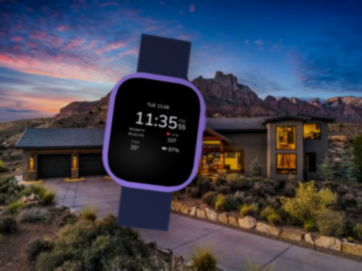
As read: 11:35
